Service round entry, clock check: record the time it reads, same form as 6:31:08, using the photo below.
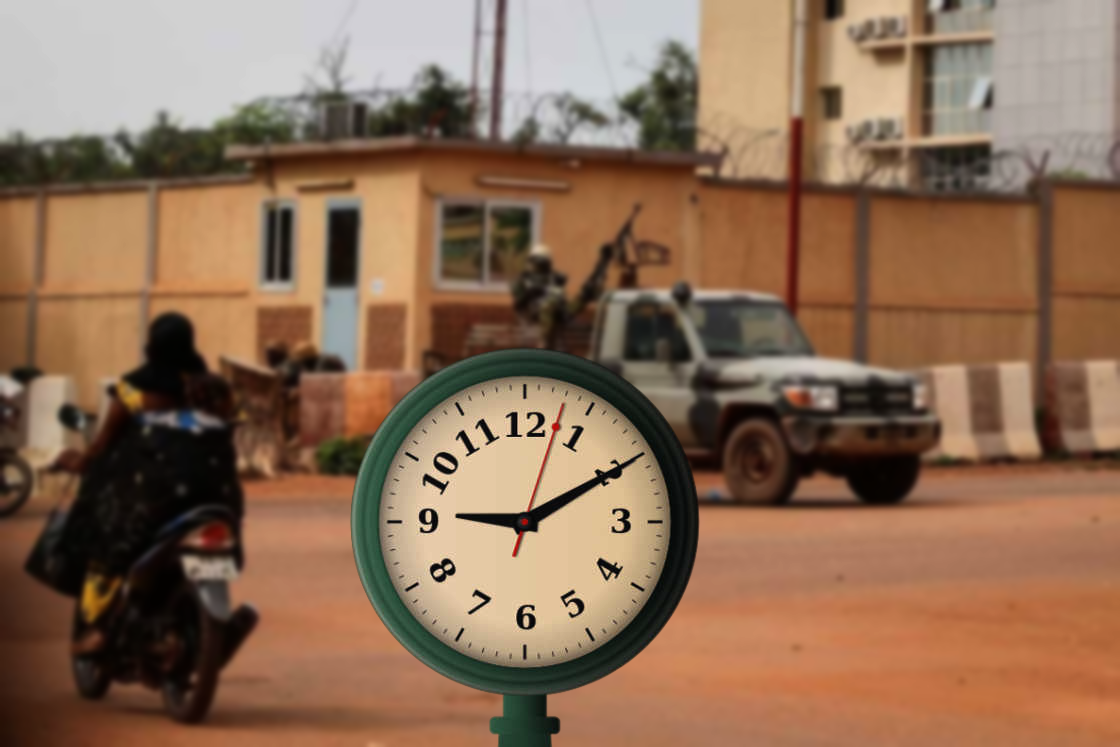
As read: 9:10:03
